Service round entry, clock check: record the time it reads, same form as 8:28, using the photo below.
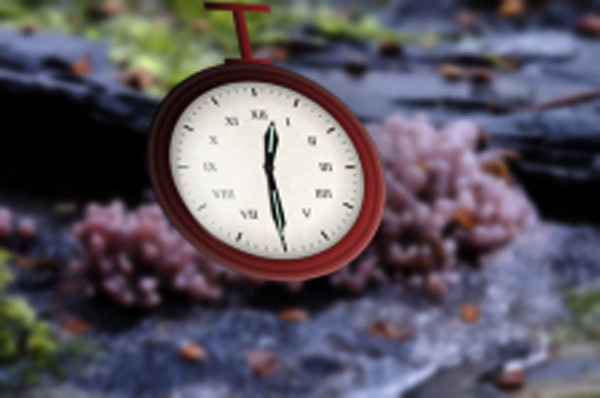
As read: 12:30
